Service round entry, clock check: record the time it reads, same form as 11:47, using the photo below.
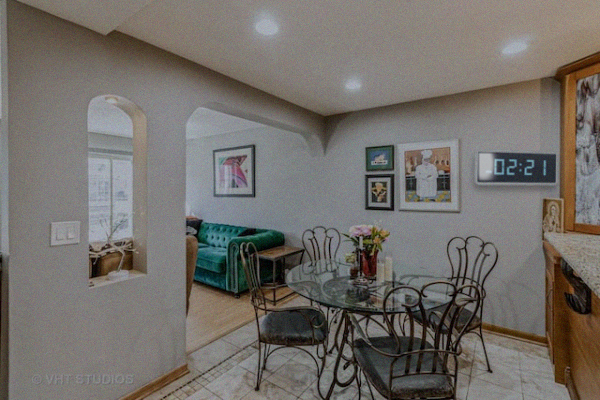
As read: 2:21
